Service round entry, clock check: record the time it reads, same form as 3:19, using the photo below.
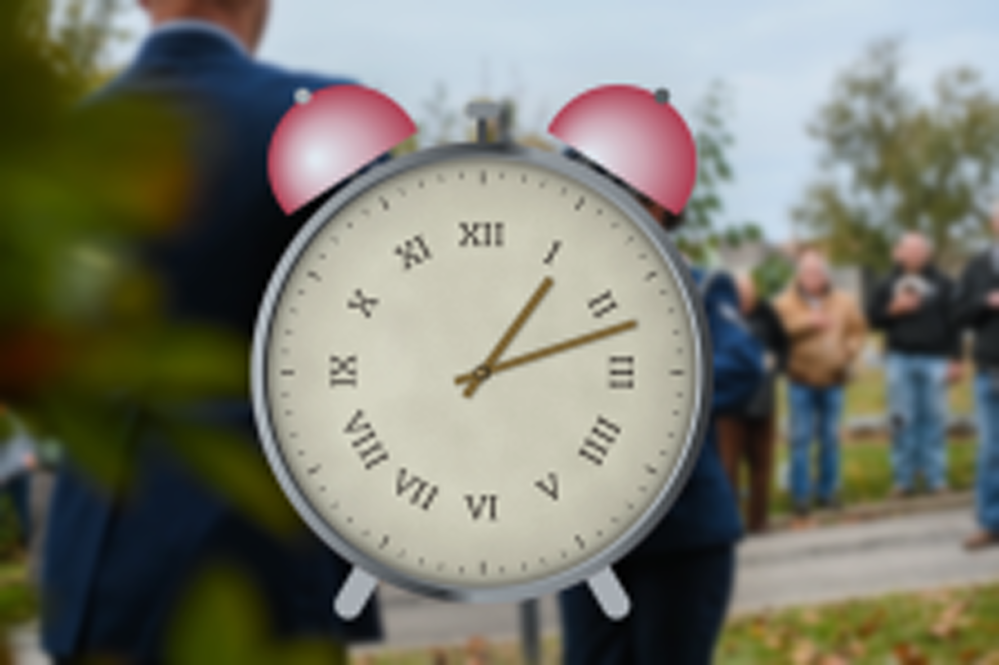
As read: 1:12
